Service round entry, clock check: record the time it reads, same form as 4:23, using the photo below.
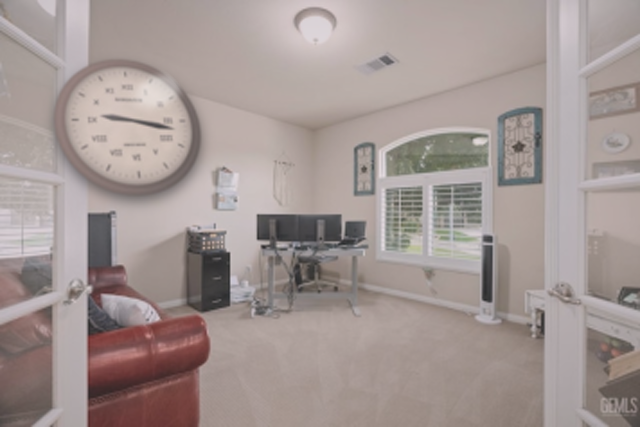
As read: 9:17
